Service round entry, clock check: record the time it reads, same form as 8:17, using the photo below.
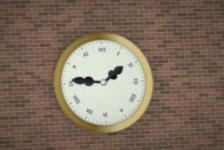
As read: 1:46
